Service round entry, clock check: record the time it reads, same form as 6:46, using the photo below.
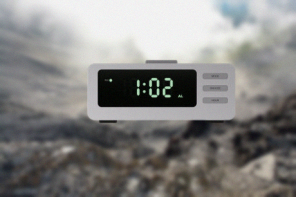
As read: 1:02
